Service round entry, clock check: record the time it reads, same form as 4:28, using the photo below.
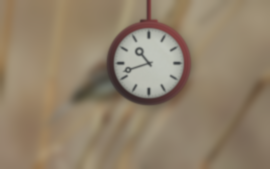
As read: 10:42
